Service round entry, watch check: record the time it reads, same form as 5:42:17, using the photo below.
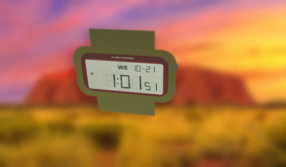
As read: 1:01:51
